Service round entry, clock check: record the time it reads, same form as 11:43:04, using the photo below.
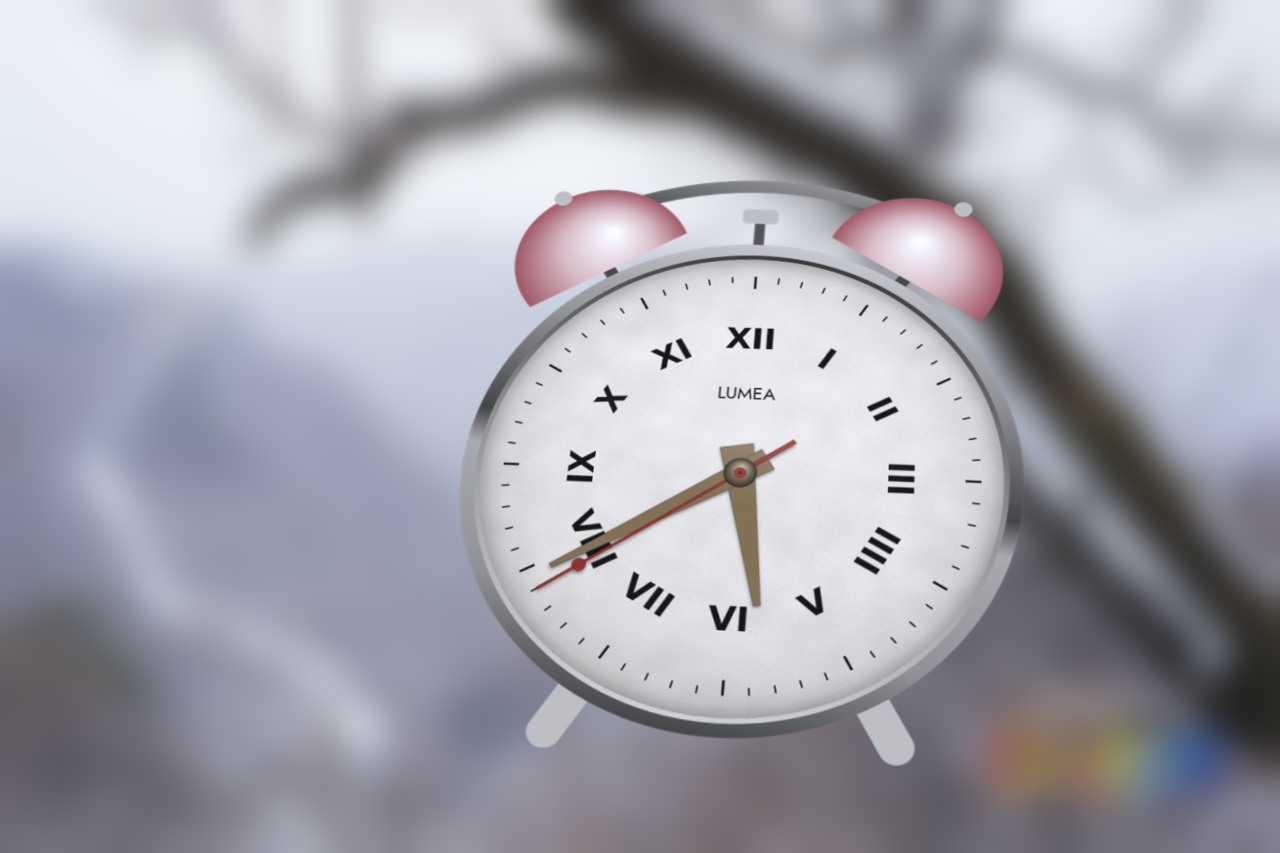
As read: 5:39:39
